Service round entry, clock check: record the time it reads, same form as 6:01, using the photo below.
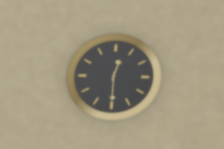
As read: 12:30
